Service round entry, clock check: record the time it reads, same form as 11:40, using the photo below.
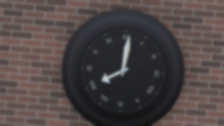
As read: 8:01
